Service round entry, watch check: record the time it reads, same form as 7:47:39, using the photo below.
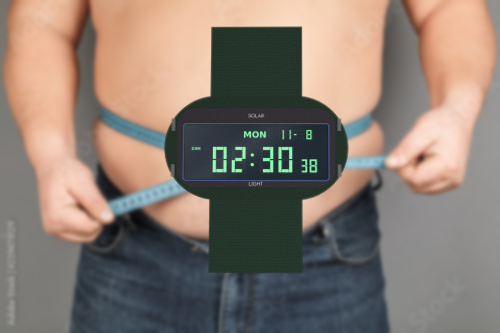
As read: 2:30:38
